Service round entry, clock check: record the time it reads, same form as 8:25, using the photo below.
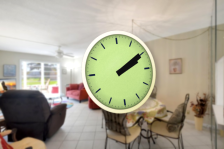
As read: 2:10
